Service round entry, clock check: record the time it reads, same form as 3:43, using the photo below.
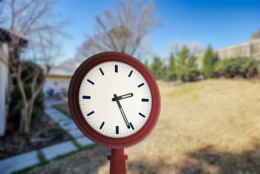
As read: 2:26
